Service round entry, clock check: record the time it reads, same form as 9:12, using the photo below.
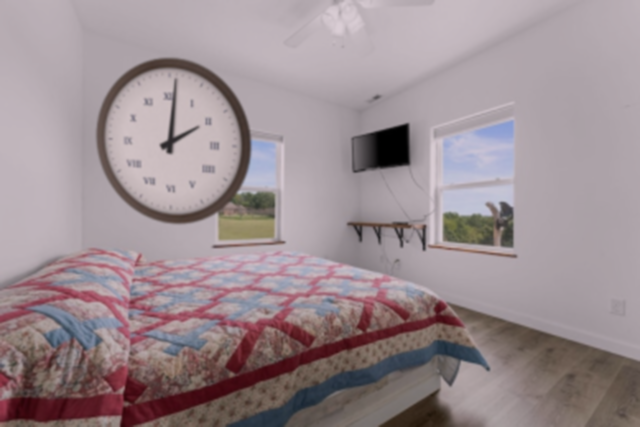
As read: 2:01
